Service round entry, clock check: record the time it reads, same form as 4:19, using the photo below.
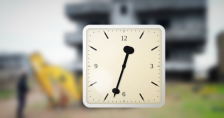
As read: 12:33
